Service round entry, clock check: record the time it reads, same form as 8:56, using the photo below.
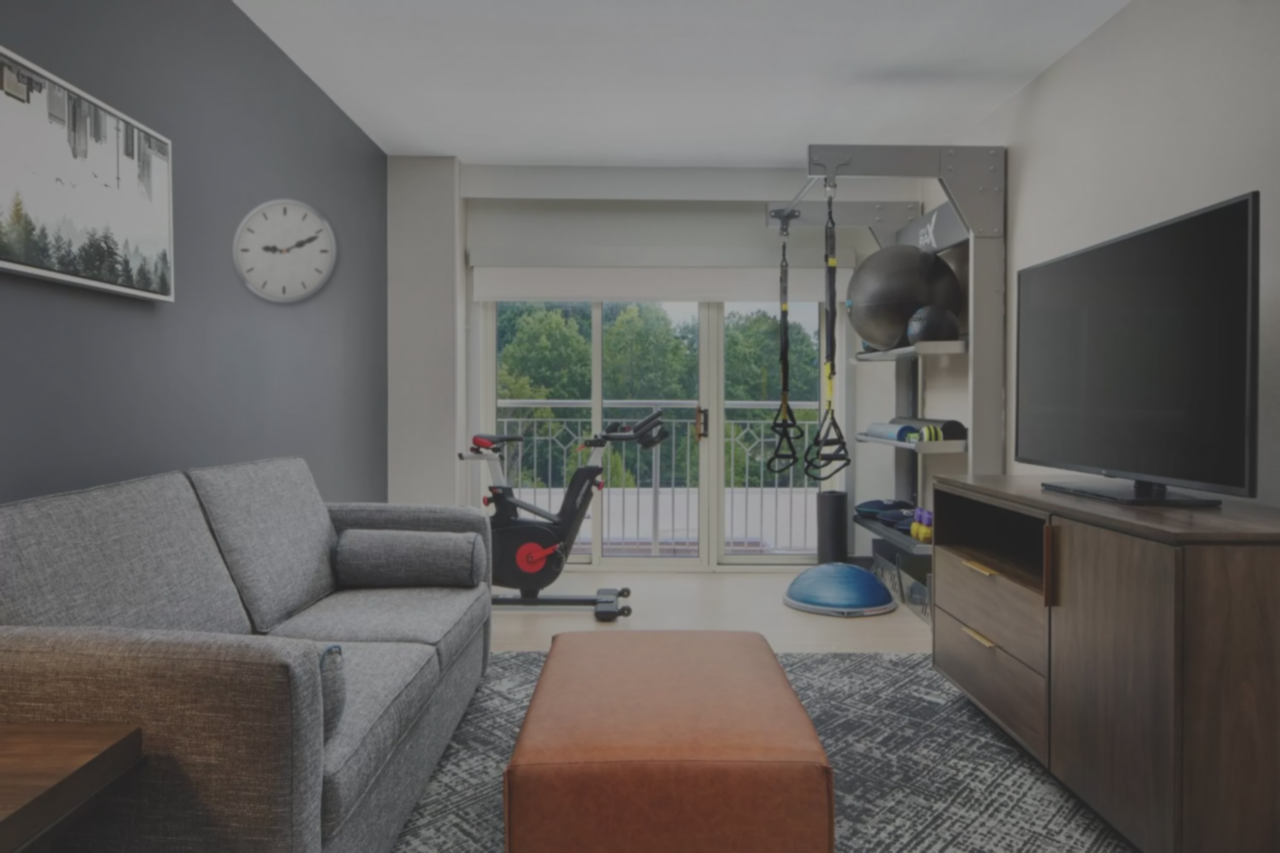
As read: 9:11
